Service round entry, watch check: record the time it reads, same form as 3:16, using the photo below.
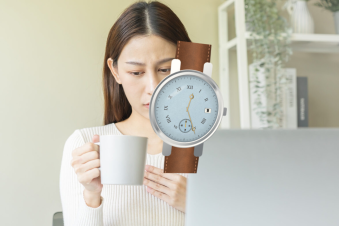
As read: 12:26
